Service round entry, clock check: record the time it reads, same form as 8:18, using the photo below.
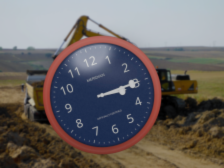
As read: 3:15
